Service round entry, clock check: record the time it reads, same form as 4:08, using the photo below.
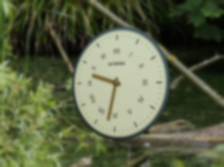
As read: 9:32
